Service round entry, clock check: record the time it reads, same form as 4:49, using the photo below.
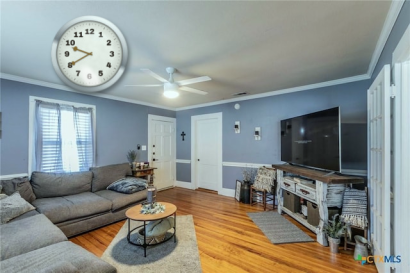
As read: 9:40
